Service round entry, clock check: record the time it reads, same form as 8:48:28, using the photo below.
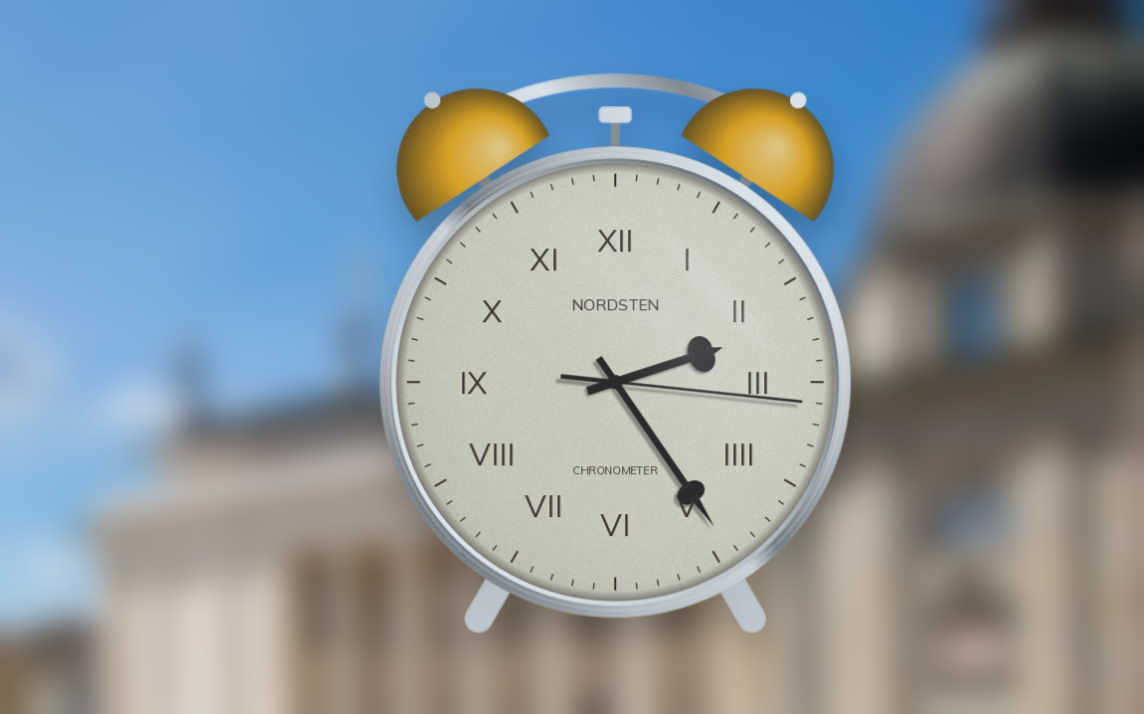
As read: 2:24:16
